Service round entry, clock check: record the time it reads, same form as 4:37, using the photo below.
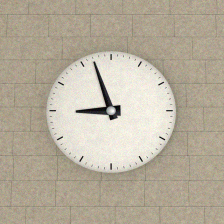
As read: 8:57
